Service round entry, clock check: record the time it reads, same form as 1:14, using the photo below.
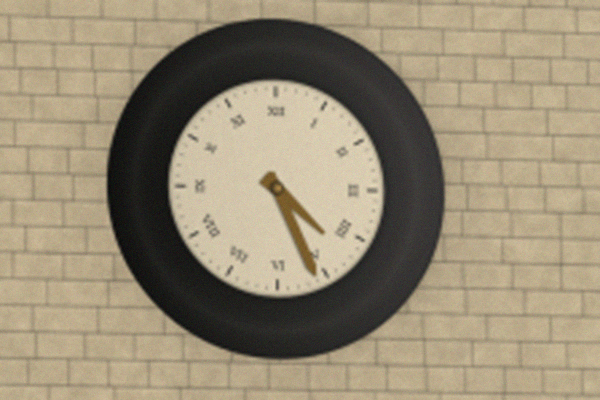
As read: 4:26
